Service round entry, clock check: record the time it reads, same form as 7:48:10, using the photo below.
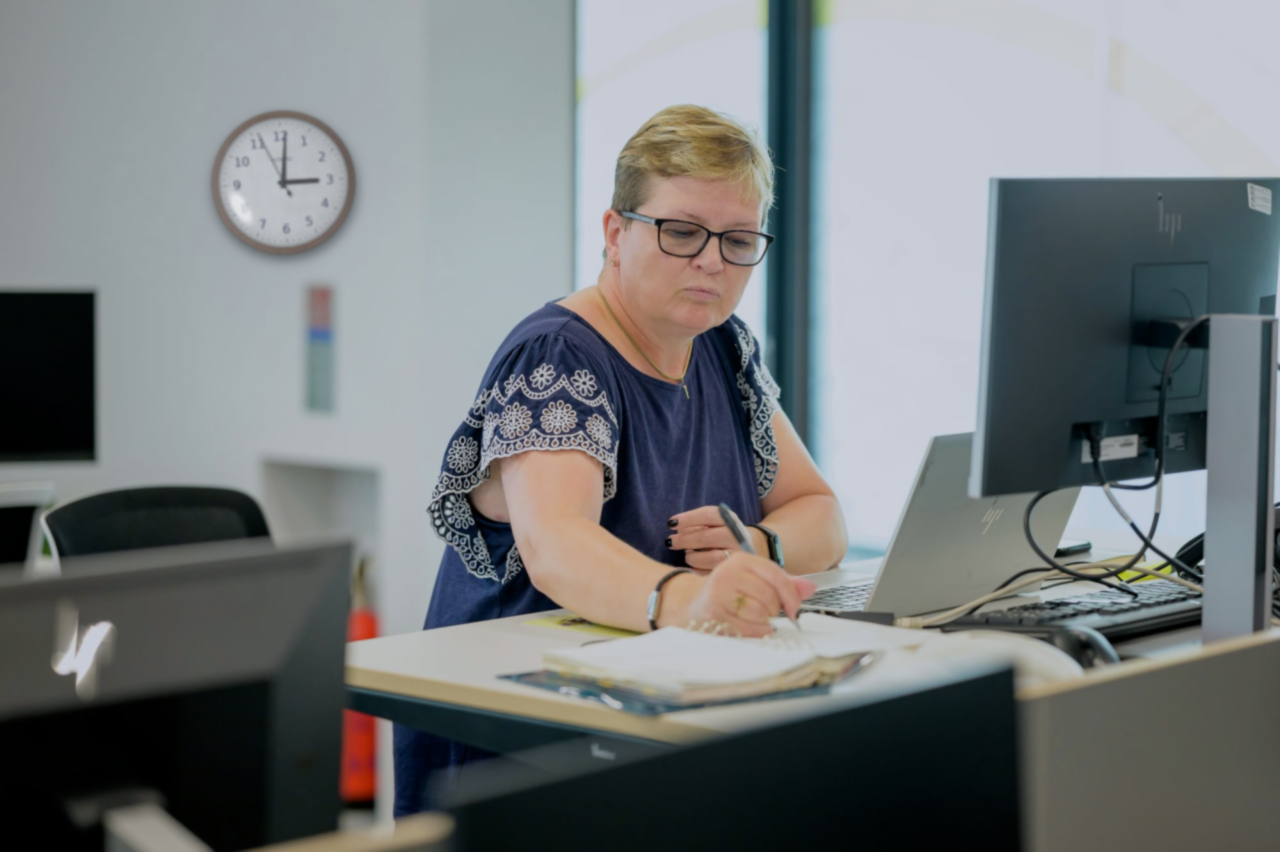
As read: 3:00:56
